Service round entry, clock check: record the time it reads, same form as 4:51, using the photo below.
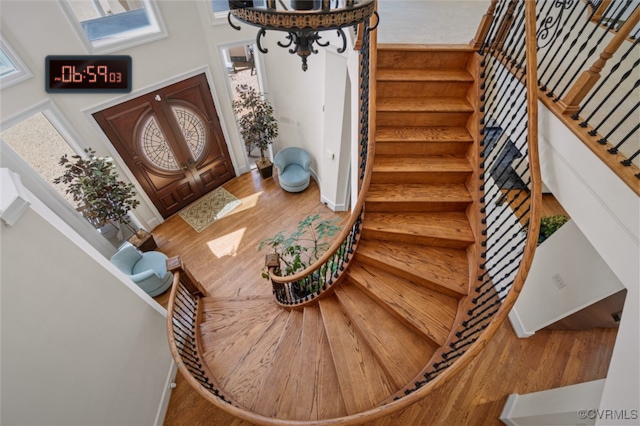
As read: 6:59
